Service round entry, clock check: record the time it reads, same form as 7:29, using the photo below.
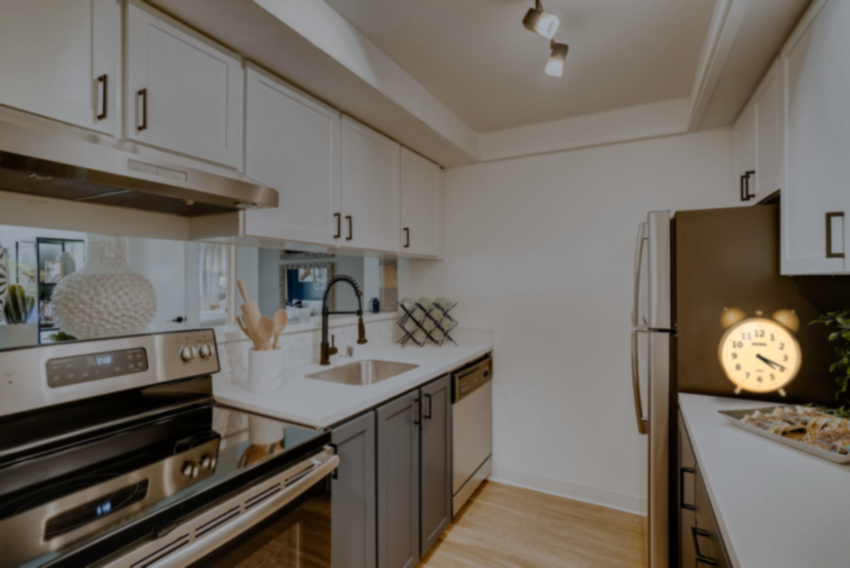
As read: 4:19
